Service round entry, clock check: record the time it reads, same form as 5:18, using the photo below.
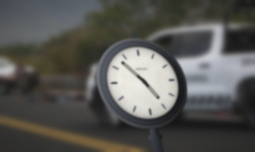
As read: 4:53
